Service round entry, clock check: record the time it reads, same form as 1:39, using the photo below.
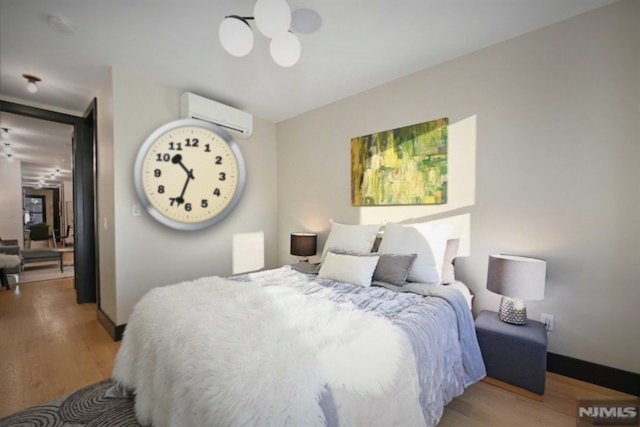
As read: 10:33
